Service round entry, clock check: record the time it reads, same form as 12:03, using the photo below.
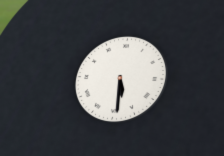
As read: 5:29
